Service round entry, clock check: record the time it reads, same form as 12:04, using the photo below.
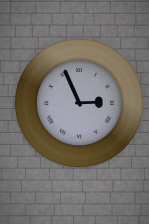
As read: 2:56
